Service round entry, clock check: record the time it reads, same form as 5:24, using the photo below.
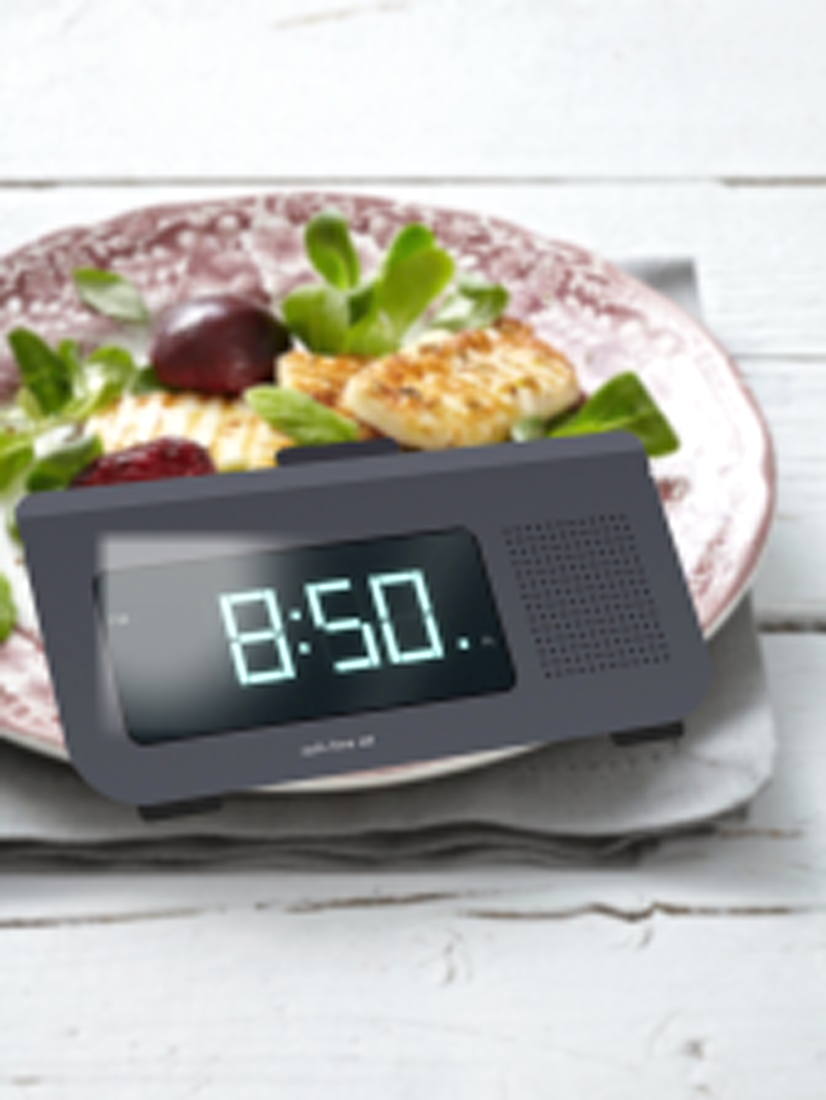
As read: 8:50
